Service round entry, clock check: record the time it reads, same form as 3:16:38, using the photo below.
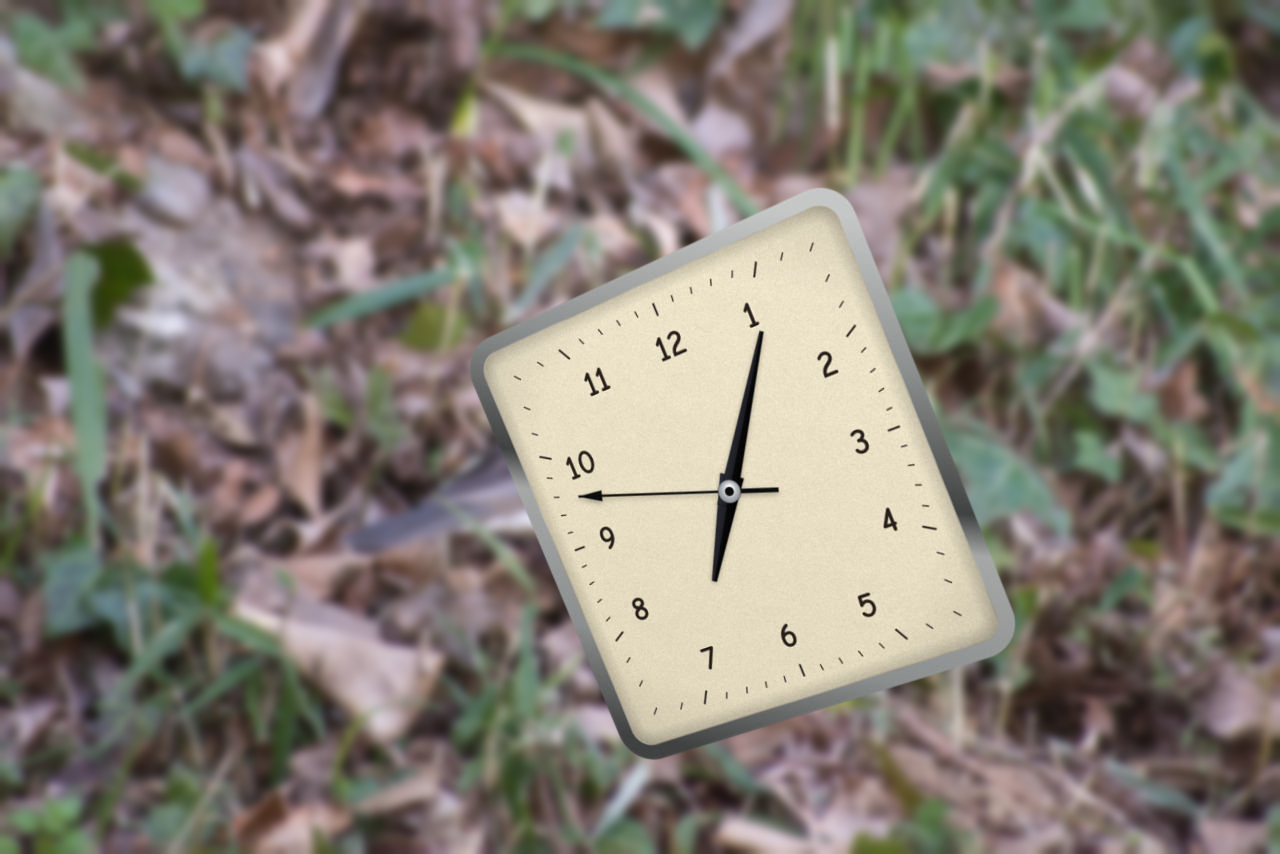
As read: 7:05:48
